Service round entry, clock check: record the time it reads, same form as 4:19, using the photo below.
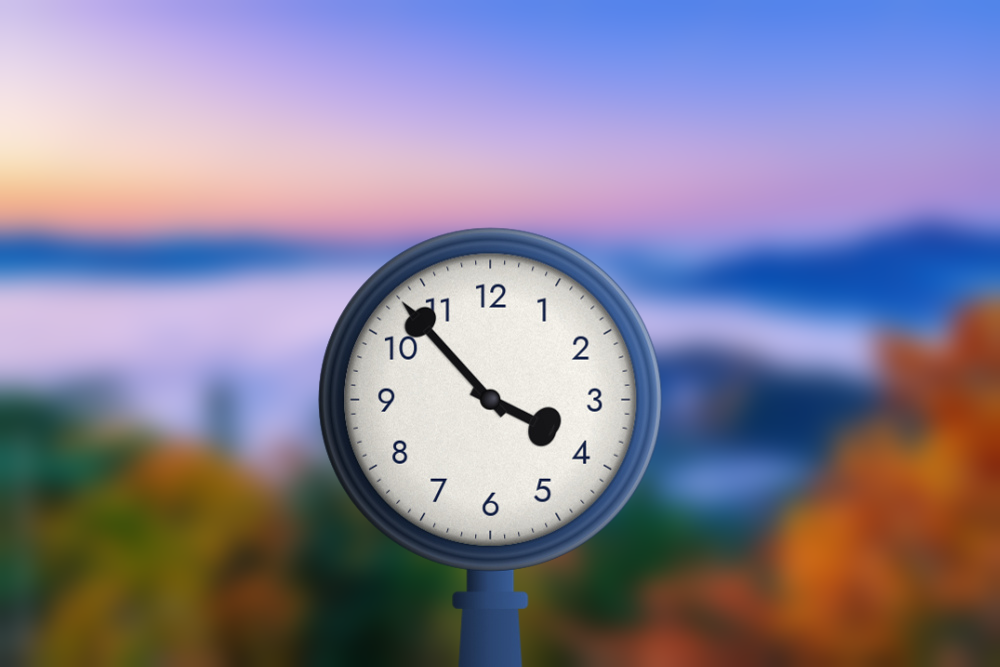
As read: 3:53
